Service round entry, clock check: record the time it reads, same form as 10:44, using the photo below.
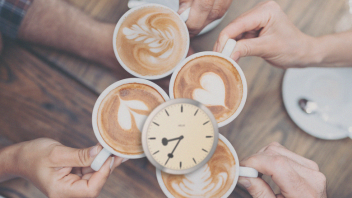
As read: 8:35
